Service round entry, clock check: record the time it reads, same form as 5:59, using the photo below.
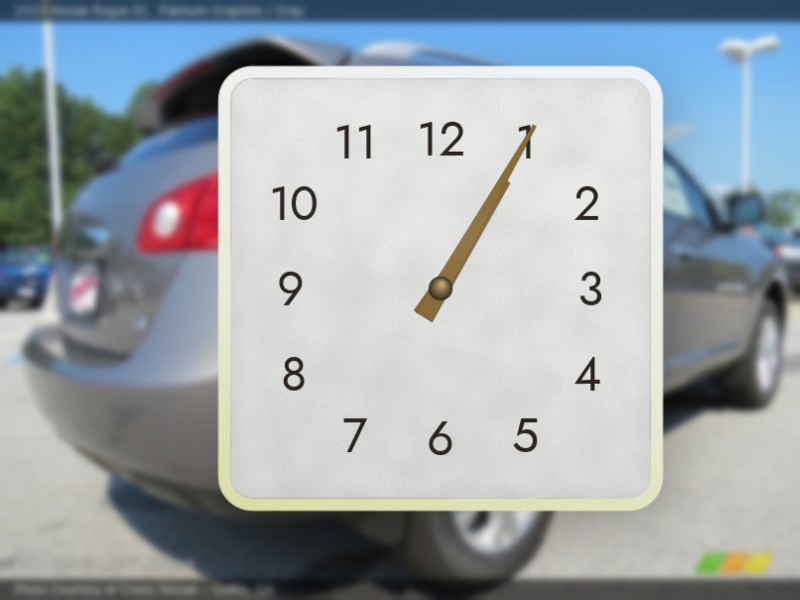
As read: 1:05
